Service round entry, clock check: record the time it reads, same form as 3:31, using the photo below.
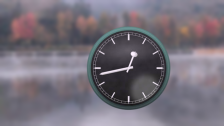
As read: 12:43
